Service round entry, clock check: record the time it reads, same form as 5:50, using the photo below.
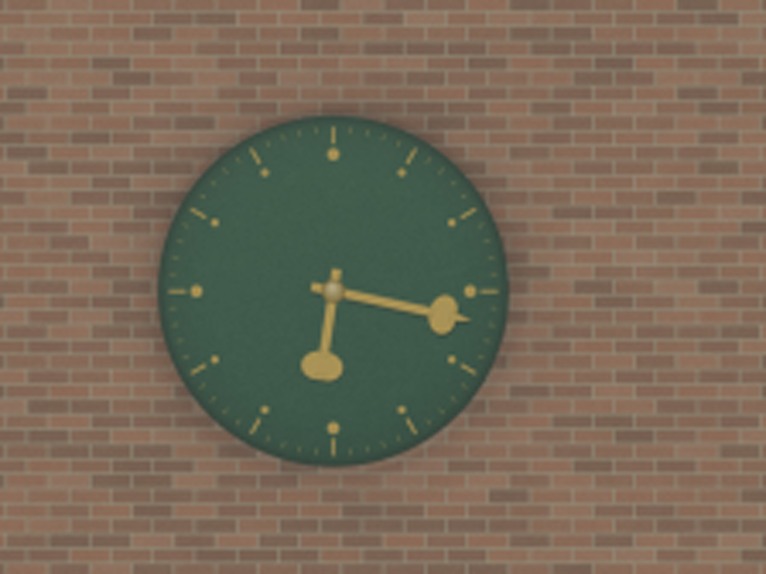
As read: 6:17
